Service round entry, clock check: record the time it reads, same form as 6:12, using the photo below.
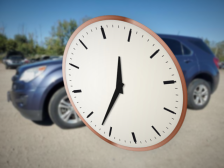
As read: 12:37
